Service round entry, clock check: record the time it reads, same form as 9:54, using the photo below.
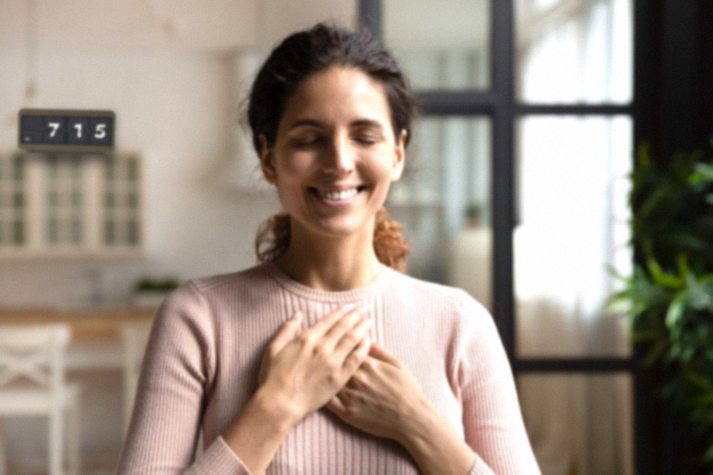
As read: 7:15
